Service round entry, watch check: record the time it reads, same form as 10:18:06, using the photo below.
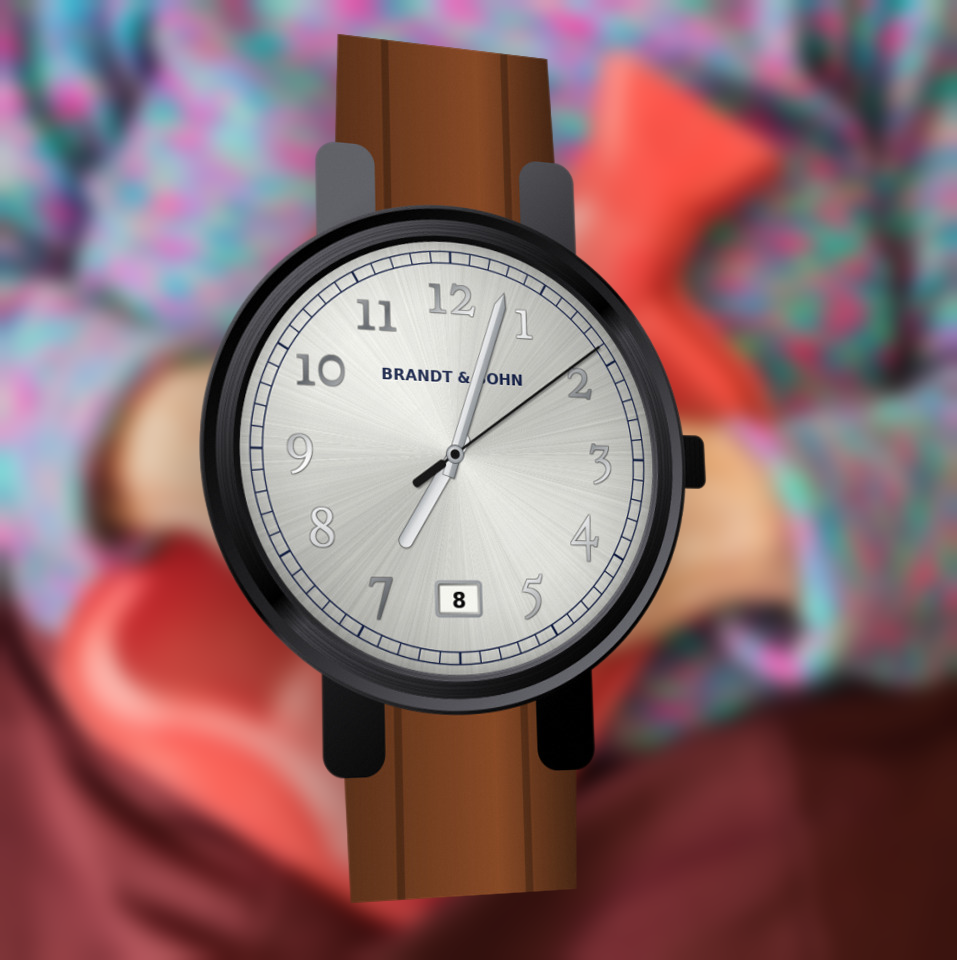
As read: 7:03:09
